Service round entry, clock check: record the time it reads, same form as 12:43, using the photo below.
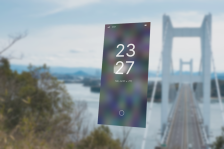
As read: 23:27
